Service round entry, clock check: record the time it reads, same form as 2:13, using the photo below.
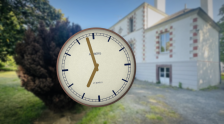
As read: 6:58
